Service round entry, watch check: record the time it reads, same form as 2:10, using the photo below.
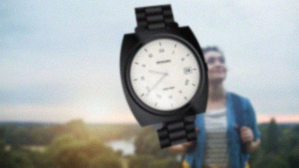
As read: 9:39
